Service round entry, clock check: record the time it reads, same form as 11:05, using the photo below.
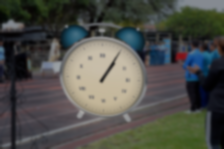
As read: 1:05
